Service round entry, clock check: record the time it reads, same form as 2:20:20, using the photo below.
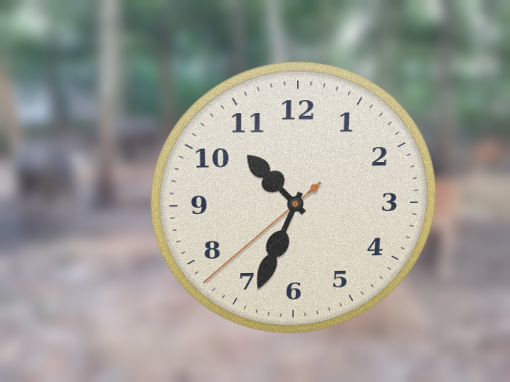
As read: 10:33:38
